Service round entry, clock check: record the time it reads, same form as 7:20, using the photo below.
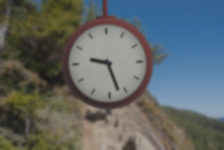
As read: 9:27
